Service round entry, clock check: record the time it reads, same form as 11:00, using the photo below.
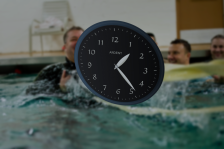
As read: 1:24
